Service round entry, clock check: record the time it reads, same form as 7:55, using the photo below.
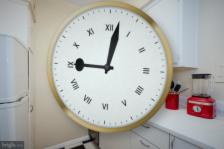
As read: 9:02
